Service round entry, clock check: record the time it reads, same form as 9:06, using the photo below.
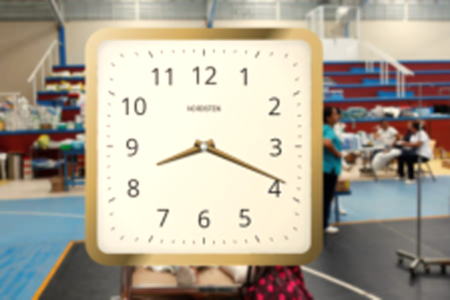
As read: 8:19
